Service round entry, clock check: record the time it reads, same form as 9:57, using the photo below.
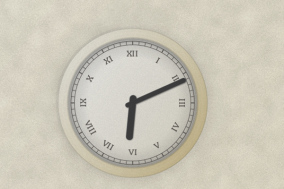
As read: 6:11
